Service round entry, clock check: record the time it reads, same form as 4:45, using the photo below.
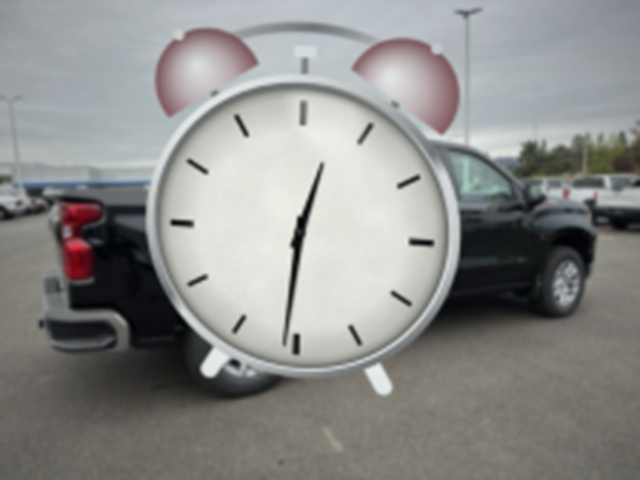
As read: 12:31
